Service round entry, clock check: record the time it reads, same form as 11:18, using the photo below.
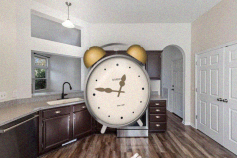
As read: 12:47
